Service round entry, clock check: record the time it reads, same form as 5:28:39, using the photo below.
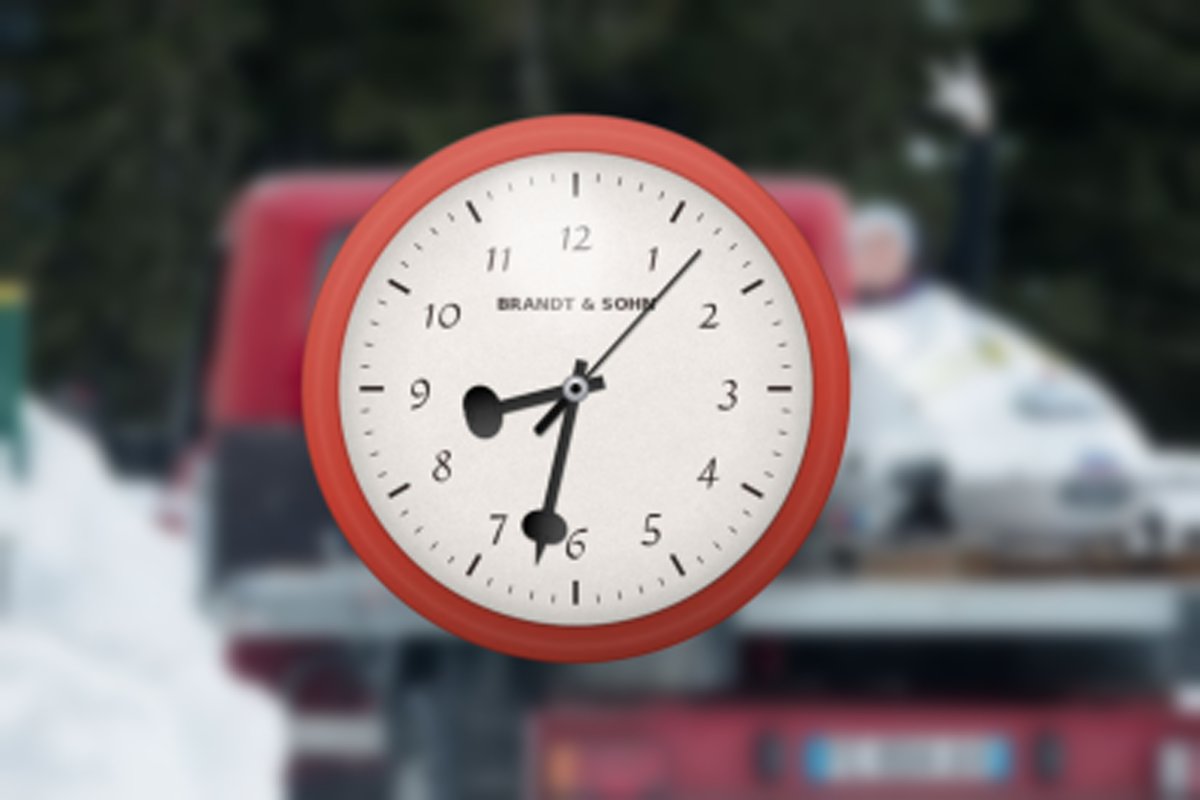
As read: 8:32:07
